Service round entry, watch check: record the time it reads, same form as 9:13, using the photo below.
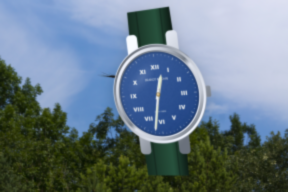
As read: 12:32
